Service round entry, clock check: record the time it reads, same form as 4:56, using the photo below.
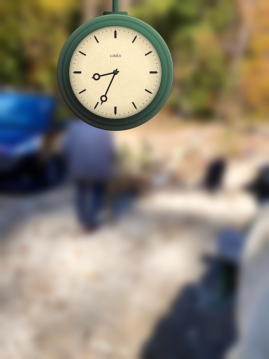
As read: 8:34
